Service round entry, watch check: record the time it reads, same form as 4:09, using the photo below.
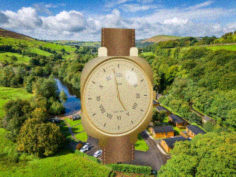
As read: 4:58
